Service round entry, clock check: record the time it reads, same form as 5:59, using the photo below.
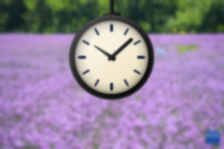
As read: 10:08
